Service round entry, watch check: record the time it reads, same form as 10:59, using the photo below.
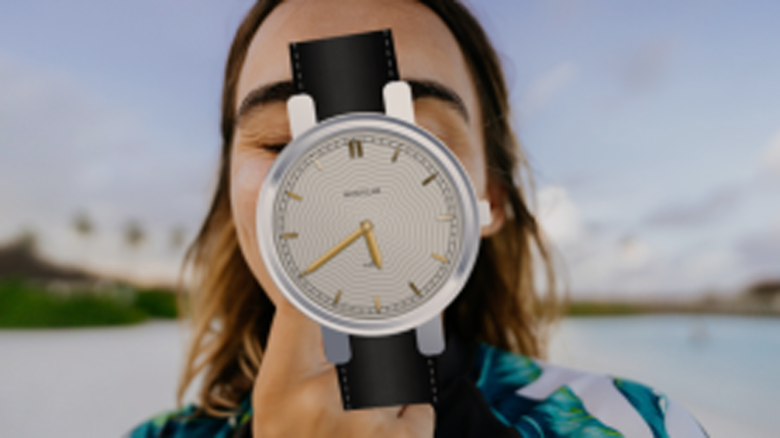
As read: 5:40
